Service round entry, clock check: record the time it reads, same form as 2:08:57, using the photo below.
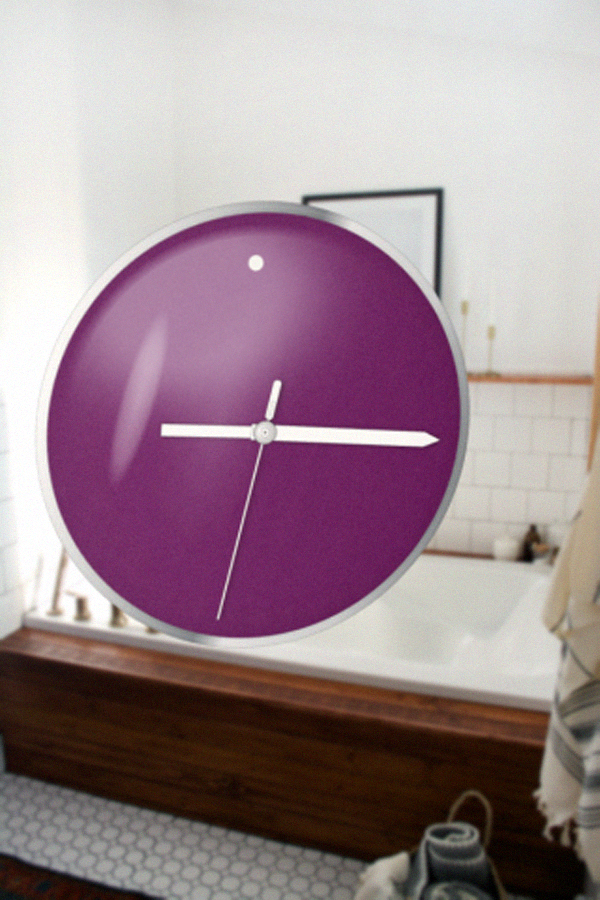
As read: 9:16:33
